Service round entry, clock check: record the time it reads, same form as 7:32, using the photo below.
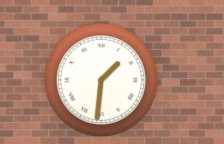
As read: 1:31
